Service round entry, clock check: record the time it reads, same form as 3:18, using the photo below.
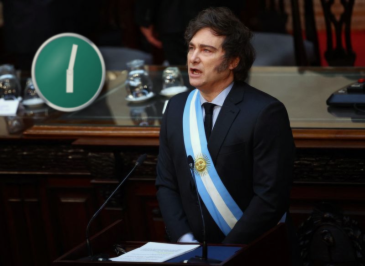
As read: 6:02
